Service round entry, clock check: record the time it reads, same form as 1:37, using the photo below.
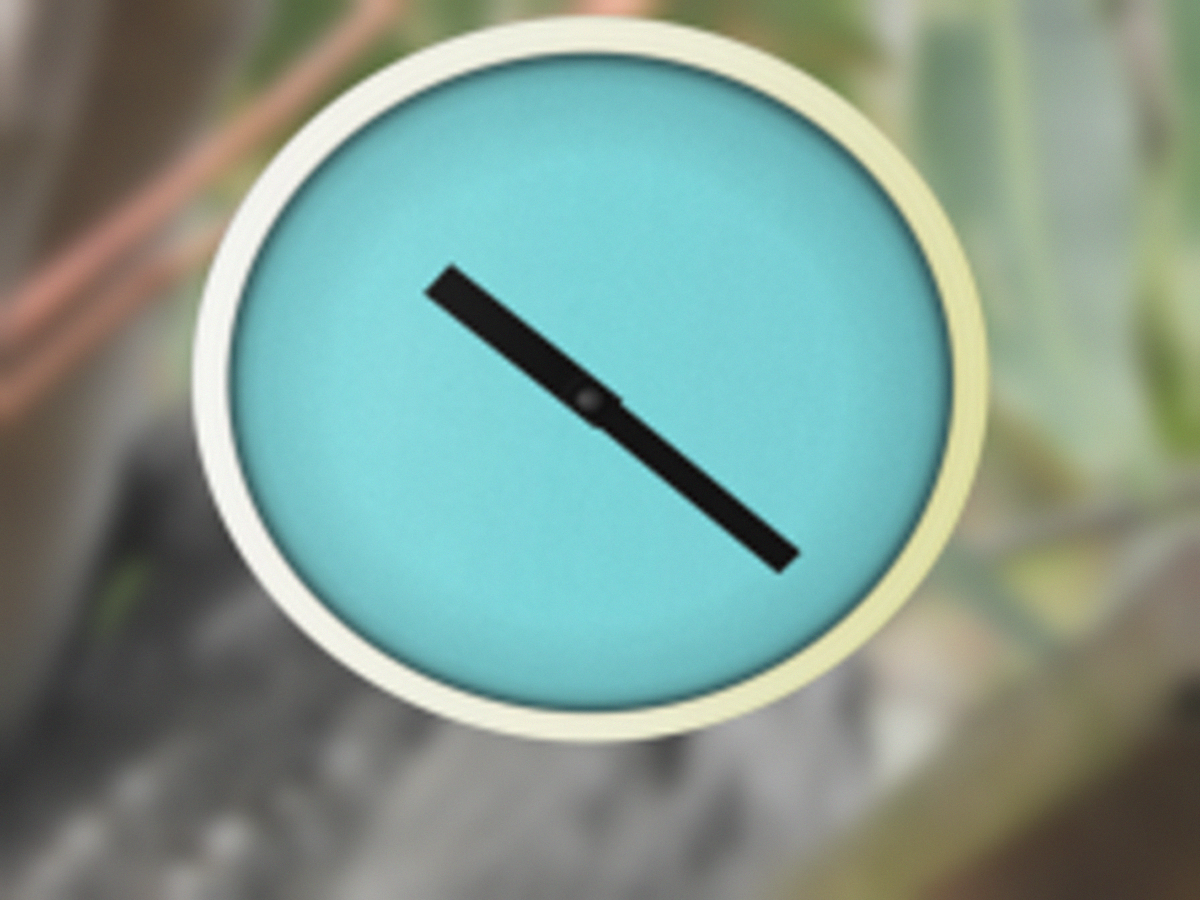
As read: 10:22
